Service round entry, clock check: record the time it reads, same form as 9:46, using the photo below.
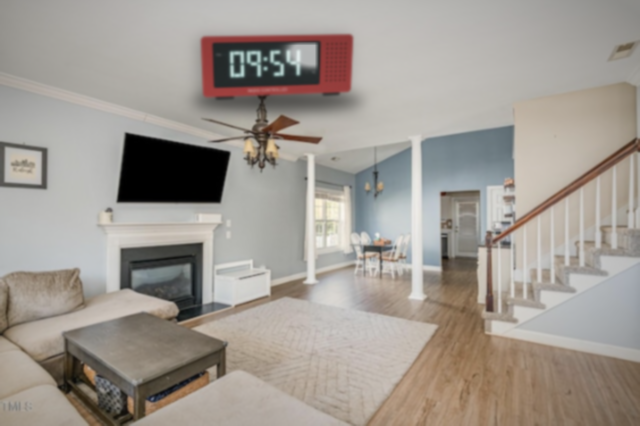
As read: 9:54
